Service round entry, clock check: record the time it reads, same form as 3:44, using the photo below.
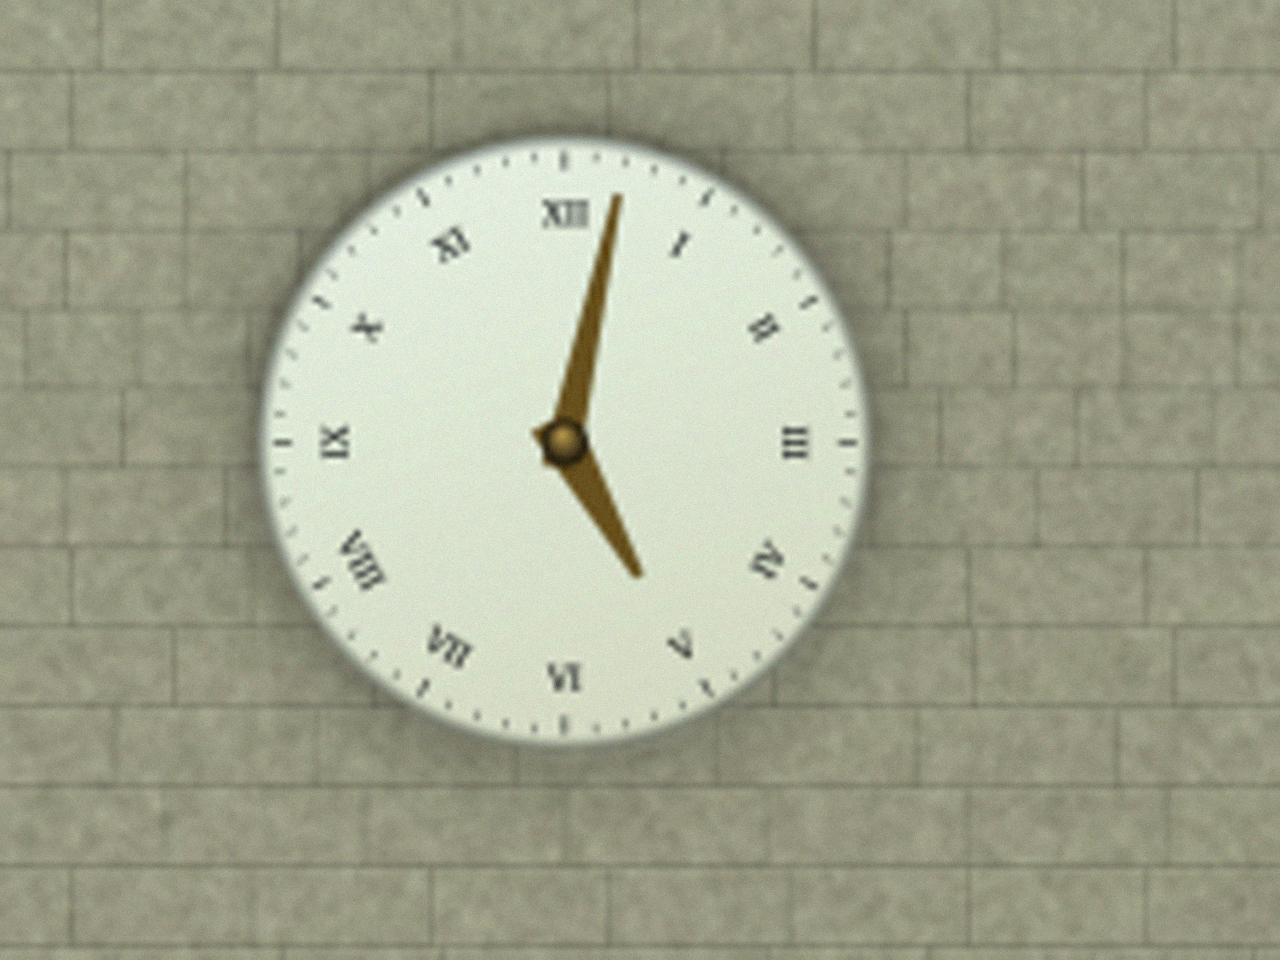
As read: 5:02
